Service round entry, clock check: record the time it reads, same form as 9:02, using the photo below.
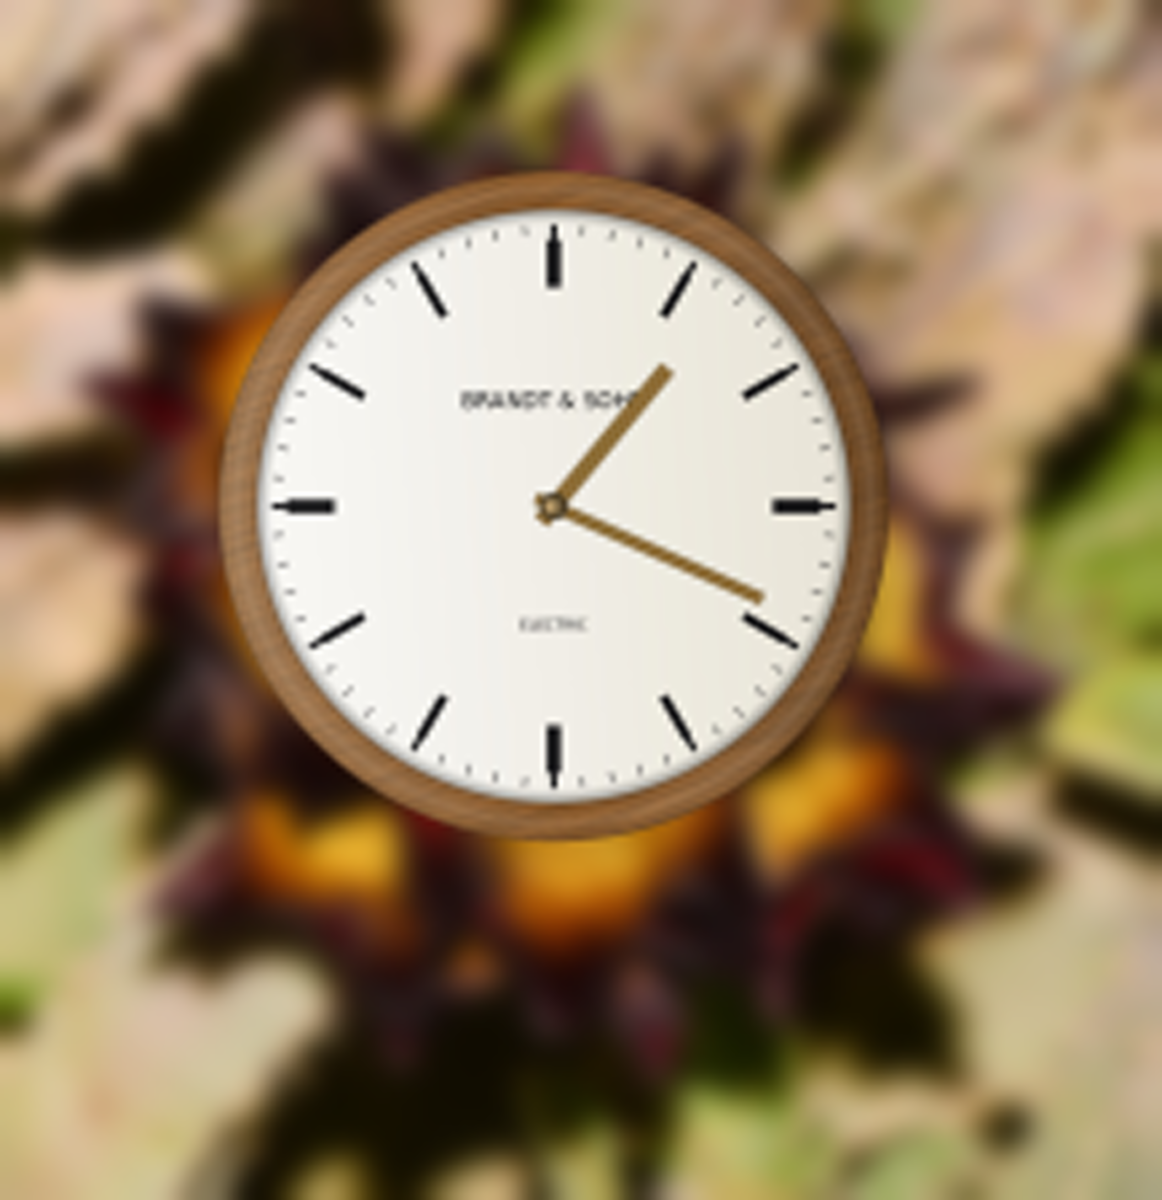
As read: 1:19
